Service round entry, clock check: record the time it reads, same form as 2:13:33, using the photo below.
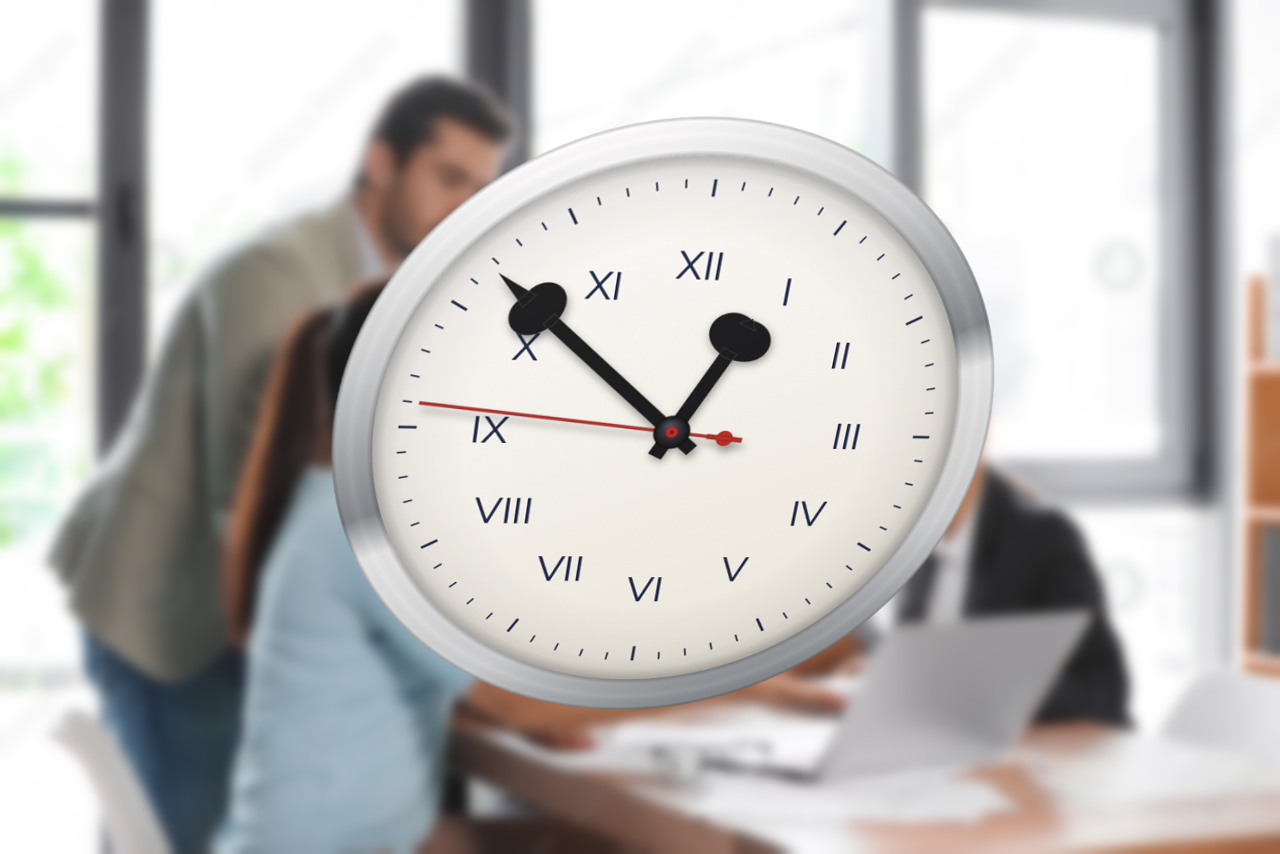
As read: 12:51:46
